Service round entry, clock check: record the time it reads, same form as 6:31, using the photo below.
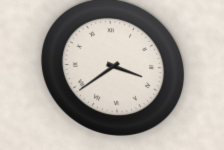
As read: 3:39
